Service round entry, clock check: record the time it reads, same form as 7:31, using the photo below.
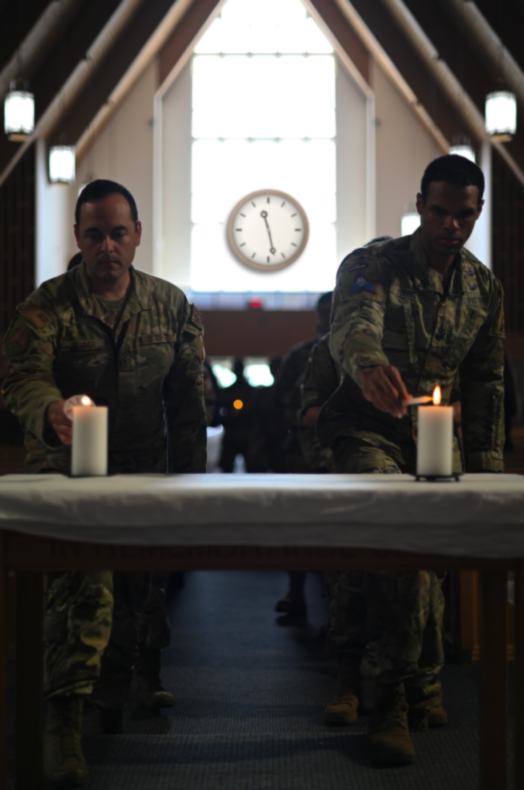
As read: 11:28
